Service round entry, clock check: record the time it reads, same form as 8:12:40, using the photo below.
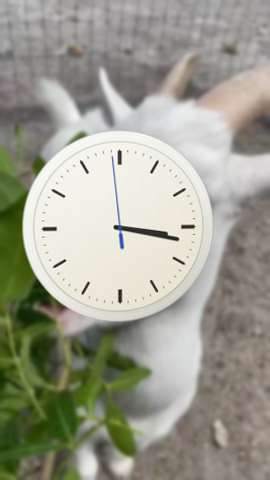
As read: 3:16:59
